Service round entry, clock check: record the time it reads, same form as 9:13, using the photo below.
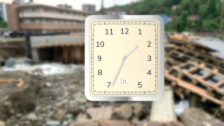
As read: 1:34
